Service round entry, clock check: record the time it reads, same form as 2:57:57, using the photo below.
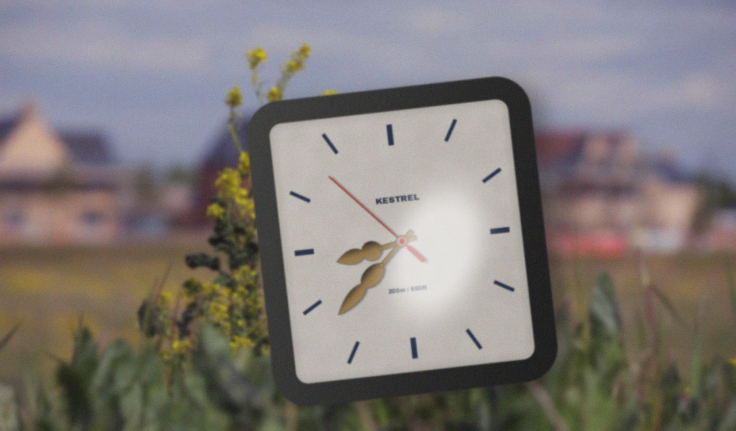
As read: 8:37:53
